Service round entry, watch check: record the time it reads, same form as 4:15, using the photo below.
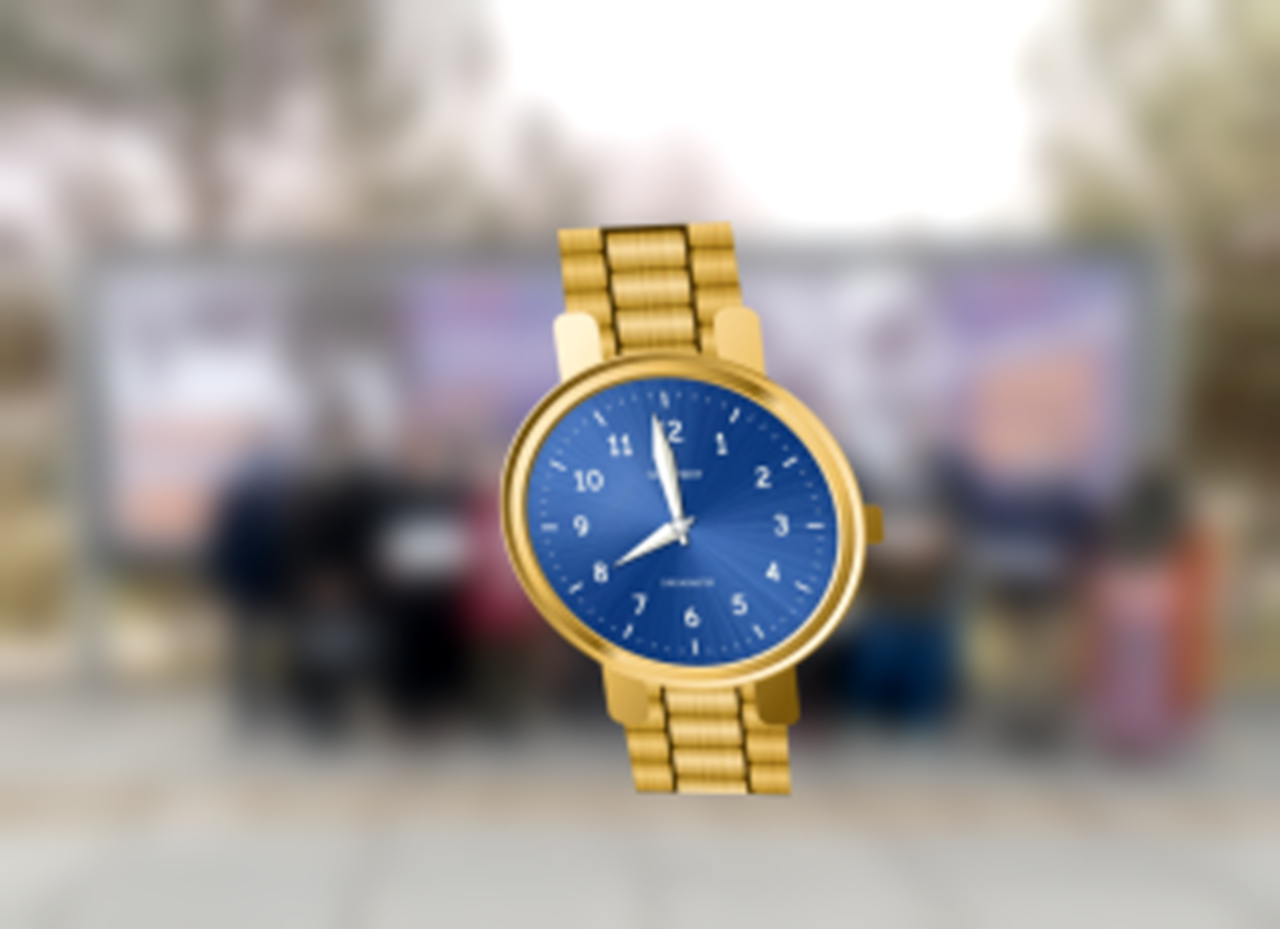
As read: 7:59
